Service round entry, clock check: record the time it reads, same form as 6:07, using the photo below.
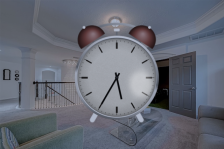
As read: 5:35
